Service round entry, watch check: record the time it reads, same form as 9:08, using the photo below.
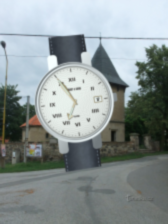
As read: 6:55
